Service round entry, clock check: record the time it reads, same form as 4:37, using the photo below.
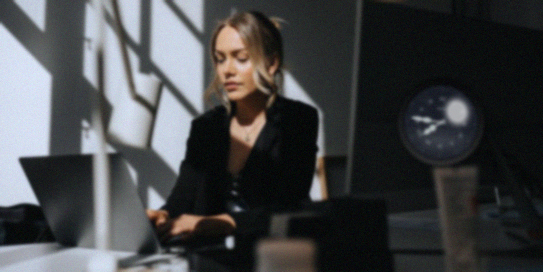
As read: 7:46
